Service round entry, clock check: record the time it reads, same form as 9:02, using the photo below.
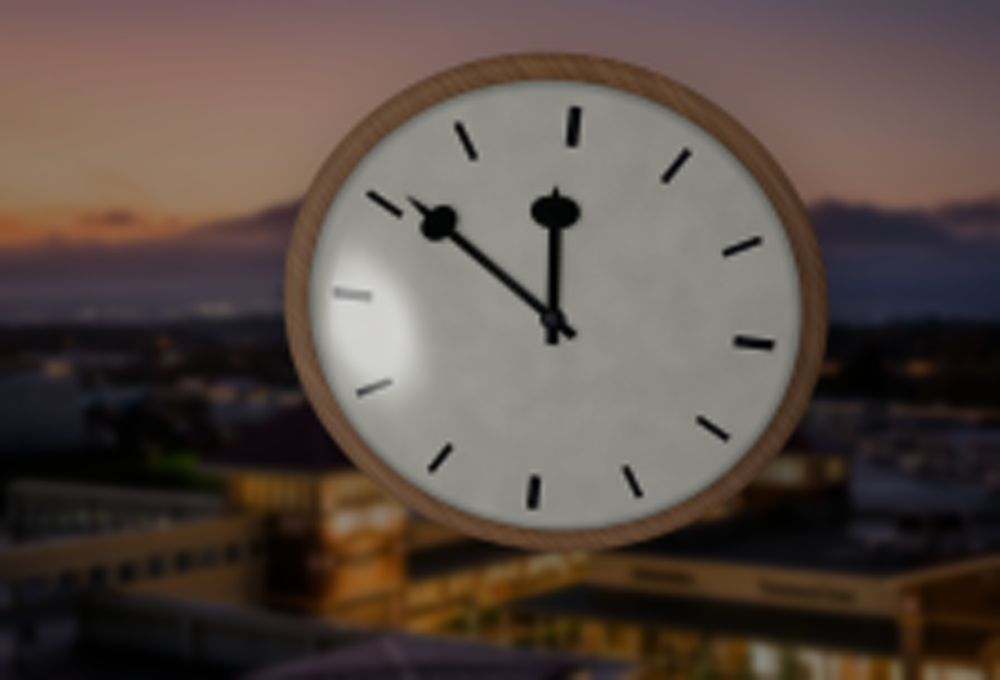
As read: 11:51
